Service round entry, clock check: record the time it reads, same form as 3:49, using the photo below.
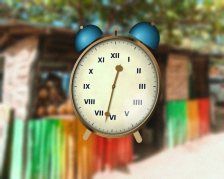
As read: 12:32
